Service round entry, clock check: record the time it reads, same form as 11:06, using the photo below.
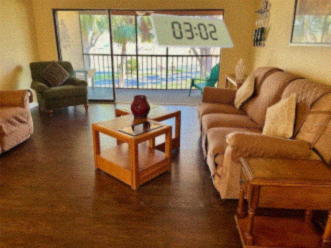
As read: 3:02
